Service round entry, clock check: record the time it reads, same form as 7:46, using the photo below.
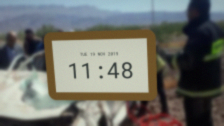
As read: 11:48
